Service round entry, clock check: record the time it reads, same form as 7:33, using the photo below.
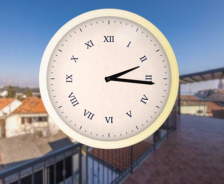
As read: 2:16
